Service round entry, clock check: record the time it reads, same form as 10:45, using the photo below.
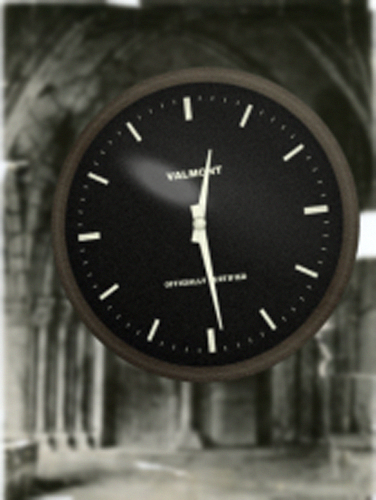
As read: 12:29
